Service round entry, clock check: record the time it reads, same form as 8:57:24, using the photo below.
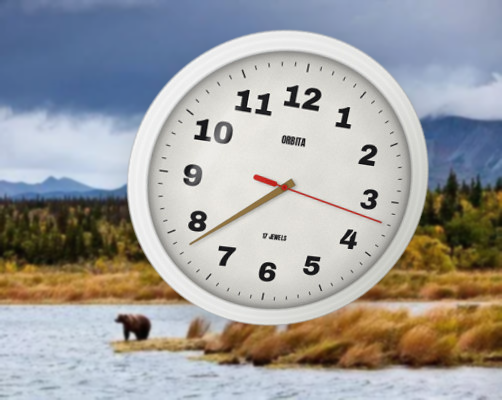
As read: 7:38:17
